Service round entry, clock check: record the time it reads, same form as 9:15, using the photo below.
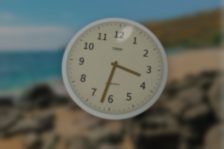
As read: 3:32
